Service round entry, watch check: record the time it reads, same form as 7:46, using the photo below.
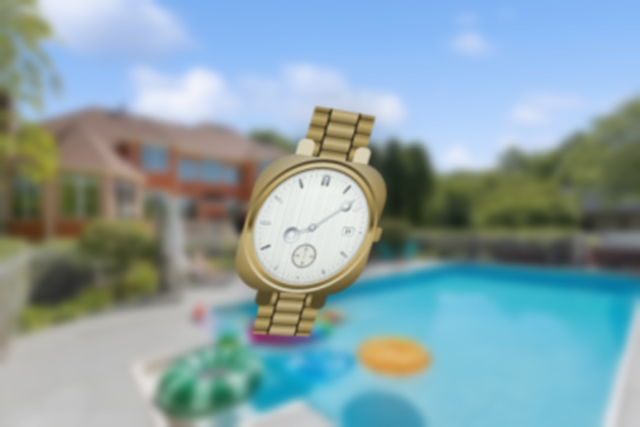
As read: 8:08
